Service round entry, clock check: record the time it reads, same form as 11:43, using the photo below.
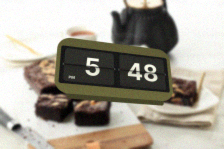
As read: 5:48
